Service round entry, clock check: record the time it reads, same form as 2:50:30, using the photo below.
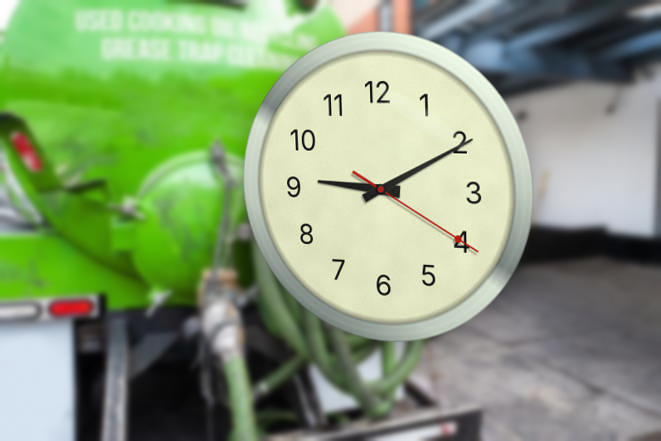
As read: 9:10:20
